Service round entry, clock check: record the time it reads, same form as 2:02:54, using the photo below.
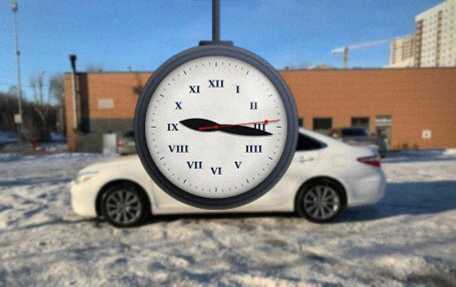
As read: 9:16:14
